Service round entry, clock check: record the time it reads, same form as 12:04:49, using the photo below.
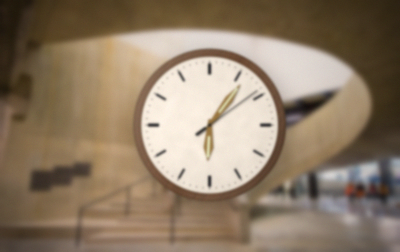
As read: 6:06:09
